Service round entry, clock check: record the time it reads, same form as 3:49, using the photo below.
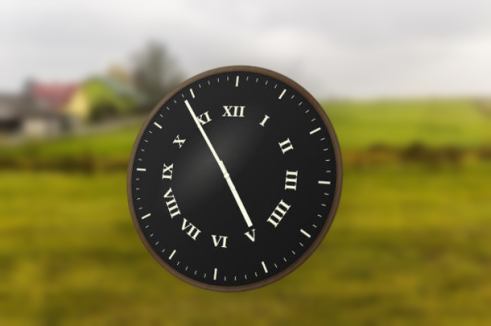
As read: 4:54
